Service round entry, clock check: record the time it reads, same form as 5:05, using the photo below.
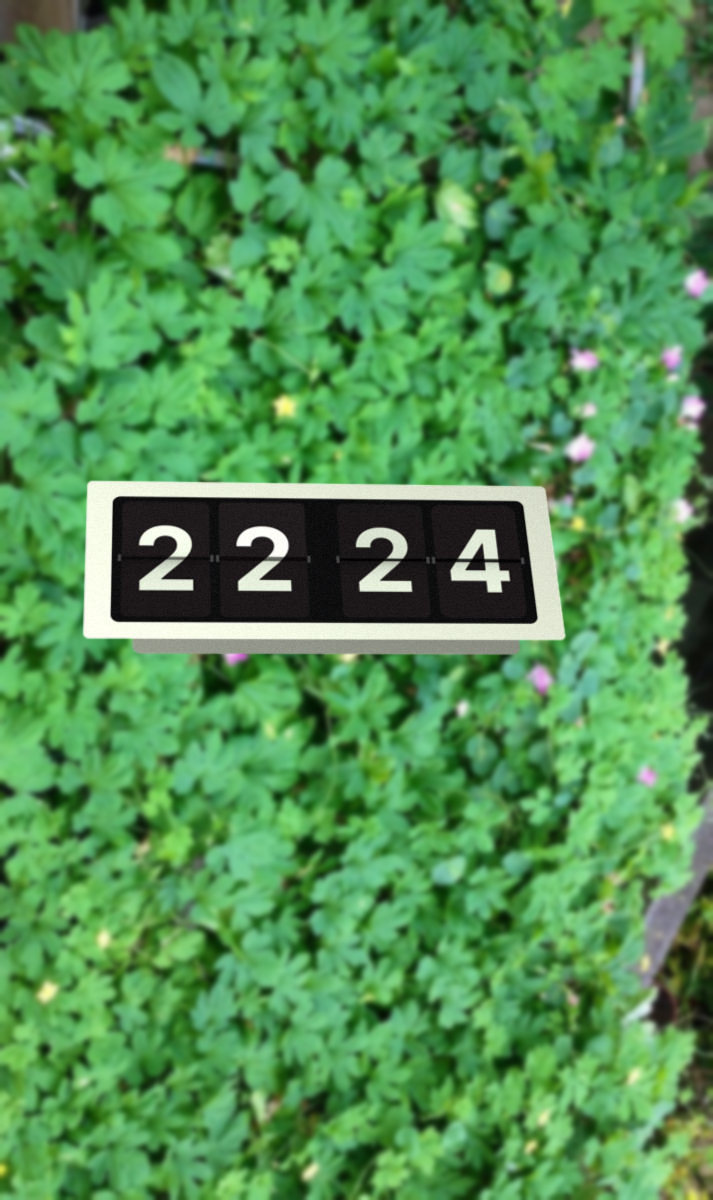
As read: 22:24
